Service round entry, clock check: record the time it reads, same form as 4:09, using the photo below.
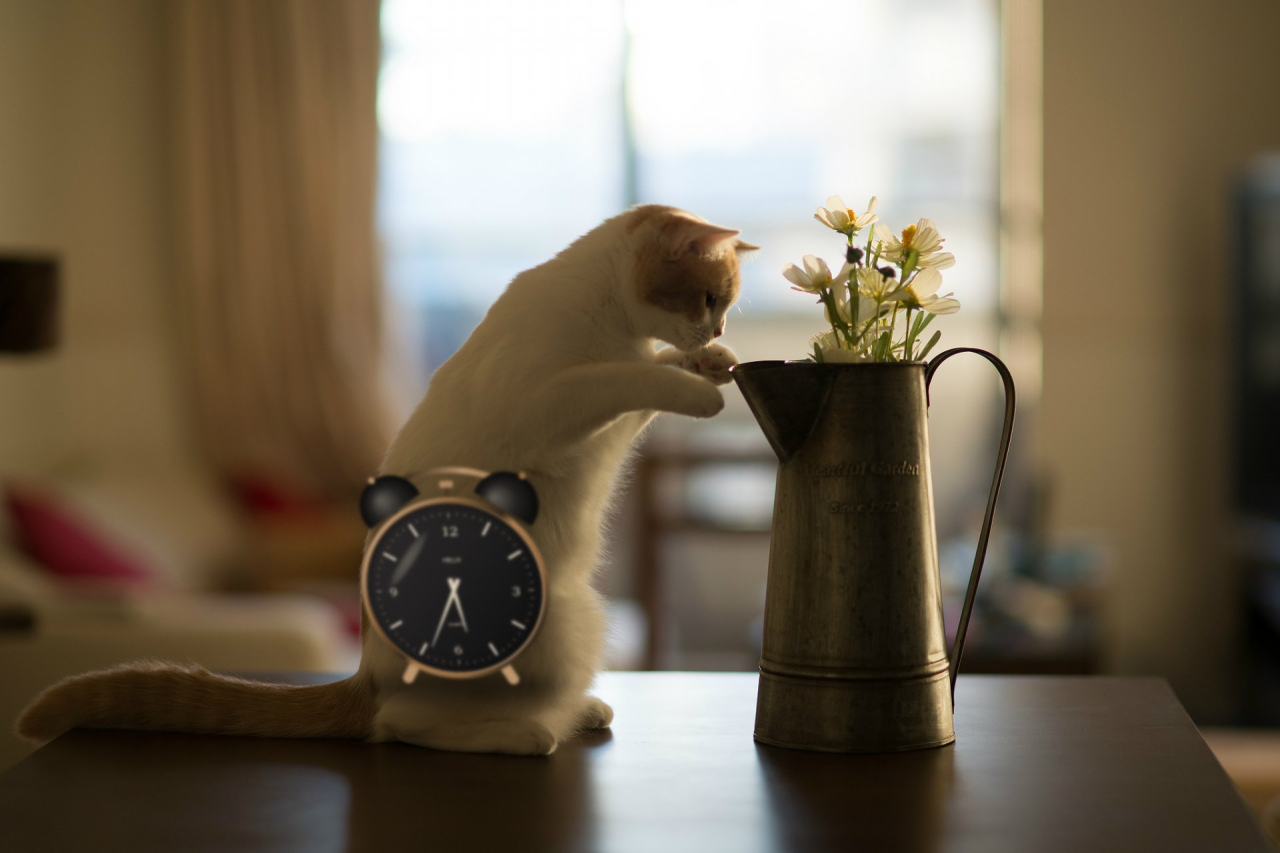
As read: 5:34
